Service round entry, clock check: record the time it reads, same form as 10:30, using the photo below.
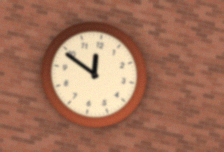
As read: 11:49
